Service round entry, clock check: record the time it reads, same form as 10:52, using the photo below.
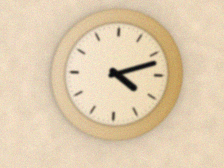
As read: 4:12
